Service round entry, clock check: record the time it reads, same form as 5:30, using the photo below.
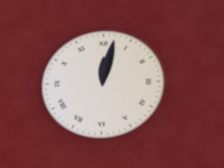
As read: 12:02
